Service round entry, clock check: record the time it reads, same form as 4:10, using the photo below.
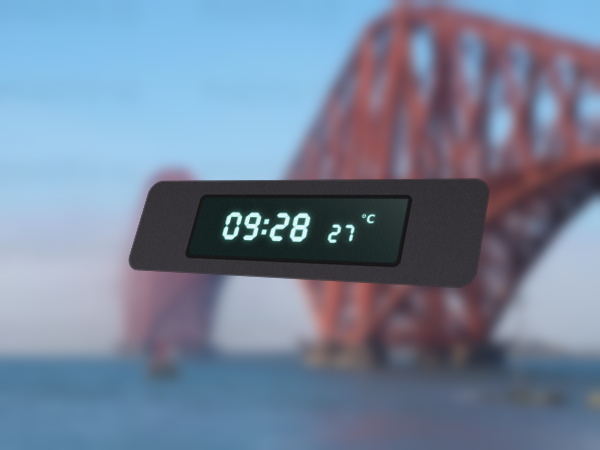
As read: 9:28
